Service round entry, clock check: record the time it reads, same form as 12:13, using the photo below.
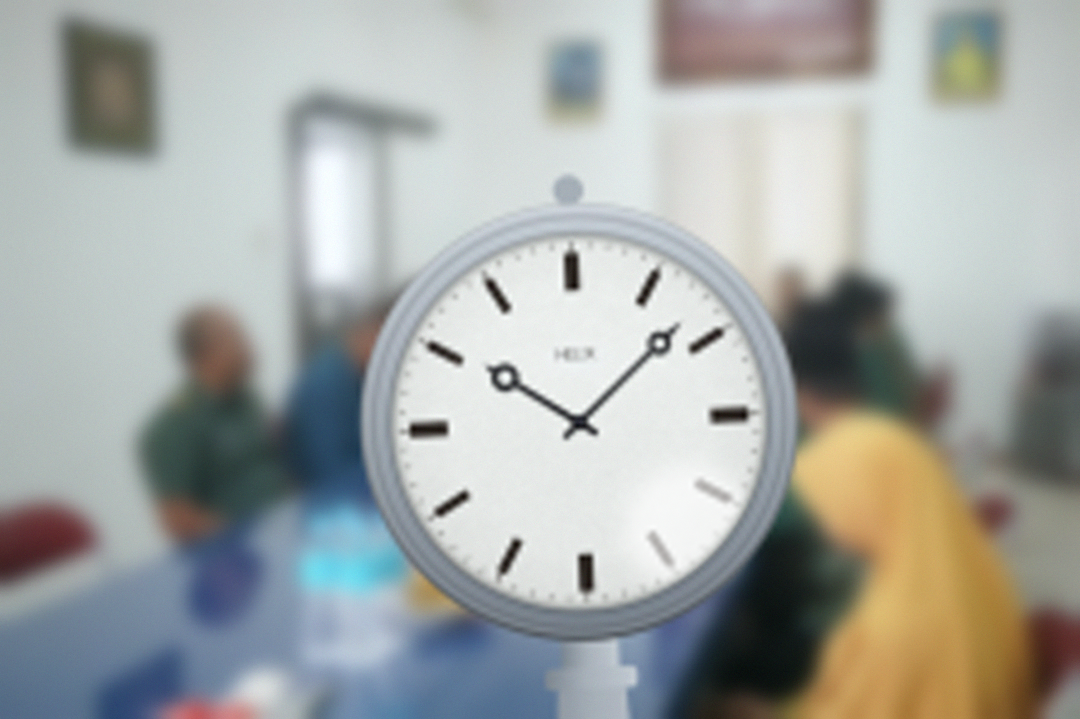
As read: 10:08
